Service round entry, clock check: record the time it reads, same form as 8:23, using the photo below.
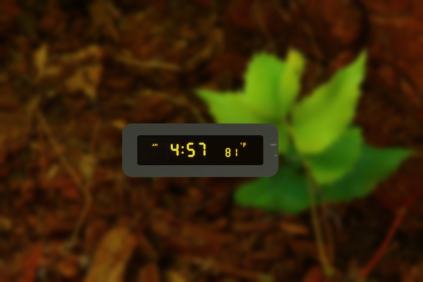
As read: 4:57
